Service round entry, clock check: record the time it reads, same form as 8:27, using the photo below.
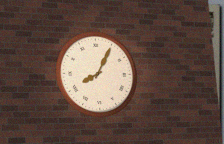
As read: 8:05
